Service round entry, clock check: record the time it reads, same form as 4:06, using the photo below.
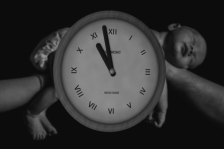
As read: 10:58
